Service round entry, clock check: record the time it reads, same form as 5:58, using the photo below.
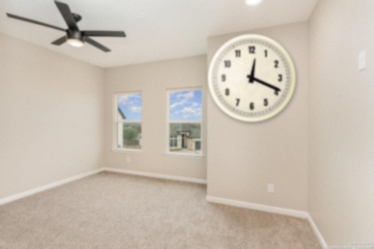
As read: 12:19
